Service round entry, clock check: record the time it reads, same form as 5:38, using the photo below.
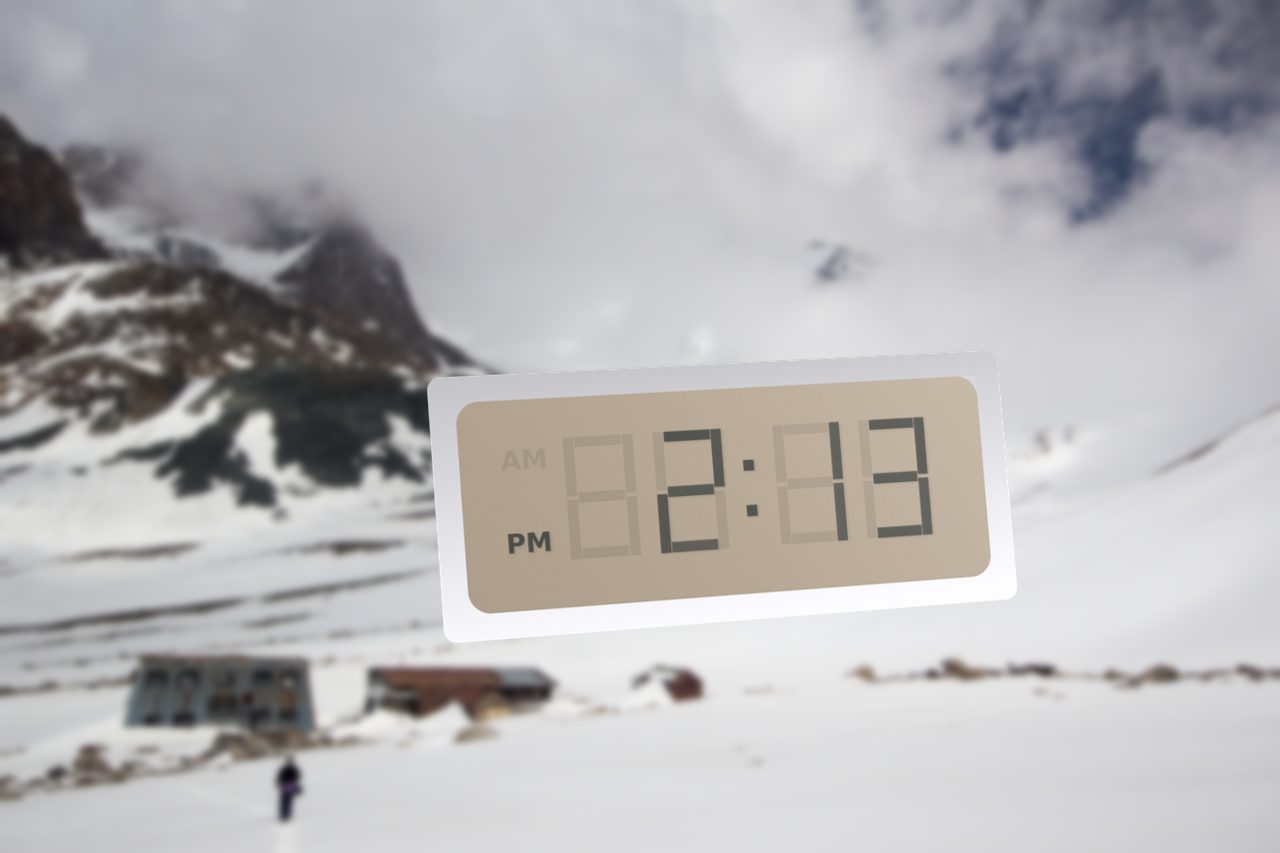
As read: 2:13
